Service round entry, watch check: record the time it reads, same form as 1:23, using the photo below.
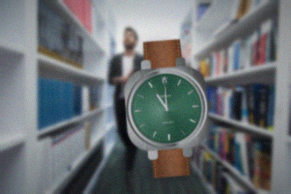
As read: 11:00
